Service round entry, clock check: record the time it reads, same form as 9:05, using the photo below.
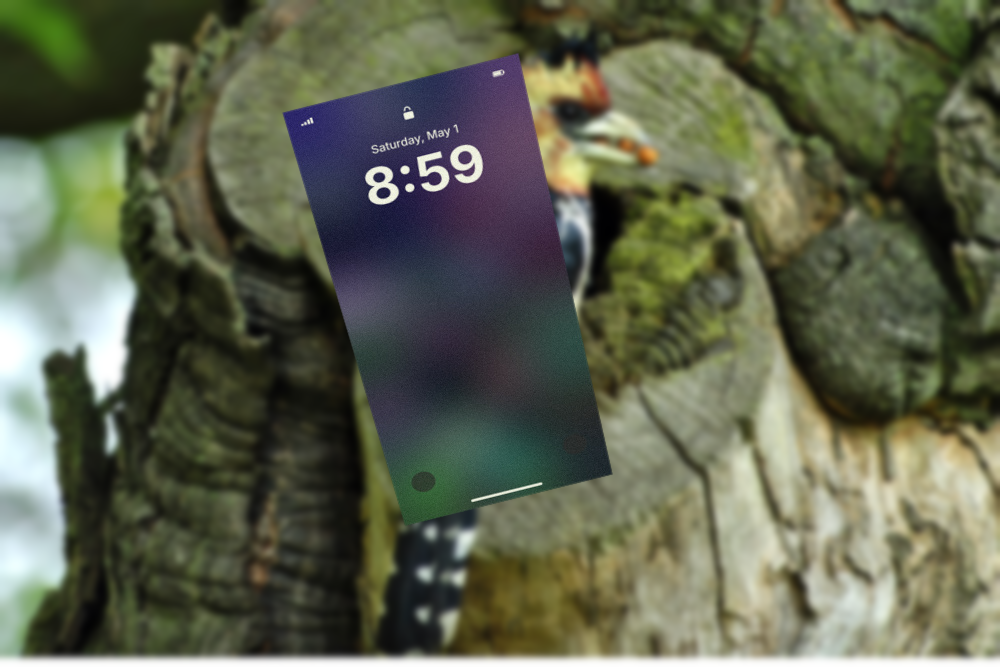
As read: 8:59
